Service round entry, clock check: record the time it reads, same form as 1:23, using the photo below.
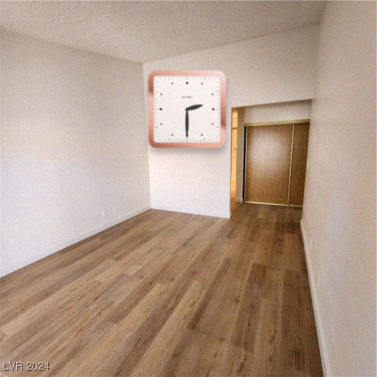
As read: 2:30
